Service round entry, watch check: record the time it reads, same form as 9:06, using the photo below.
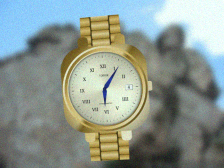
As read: 6:06
